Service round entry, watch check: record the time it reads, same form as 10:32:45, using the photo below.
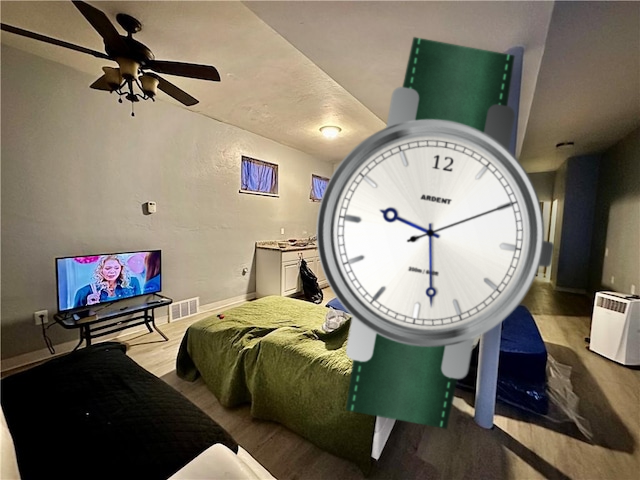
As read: 9:28:10
